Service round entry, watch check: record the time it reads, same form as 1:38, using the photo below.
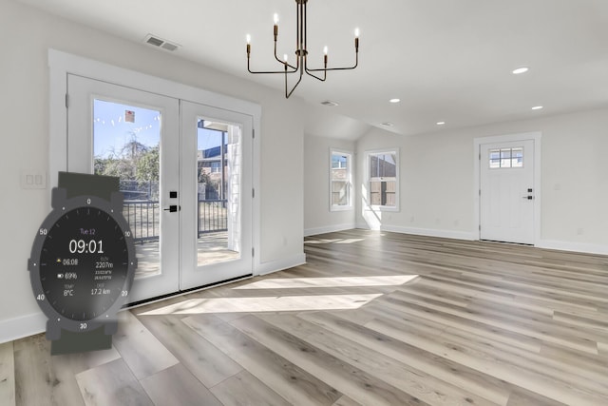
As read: 9:01
